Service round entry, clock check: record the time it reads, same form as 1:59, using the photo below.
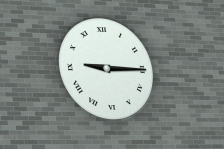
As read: 9:15
